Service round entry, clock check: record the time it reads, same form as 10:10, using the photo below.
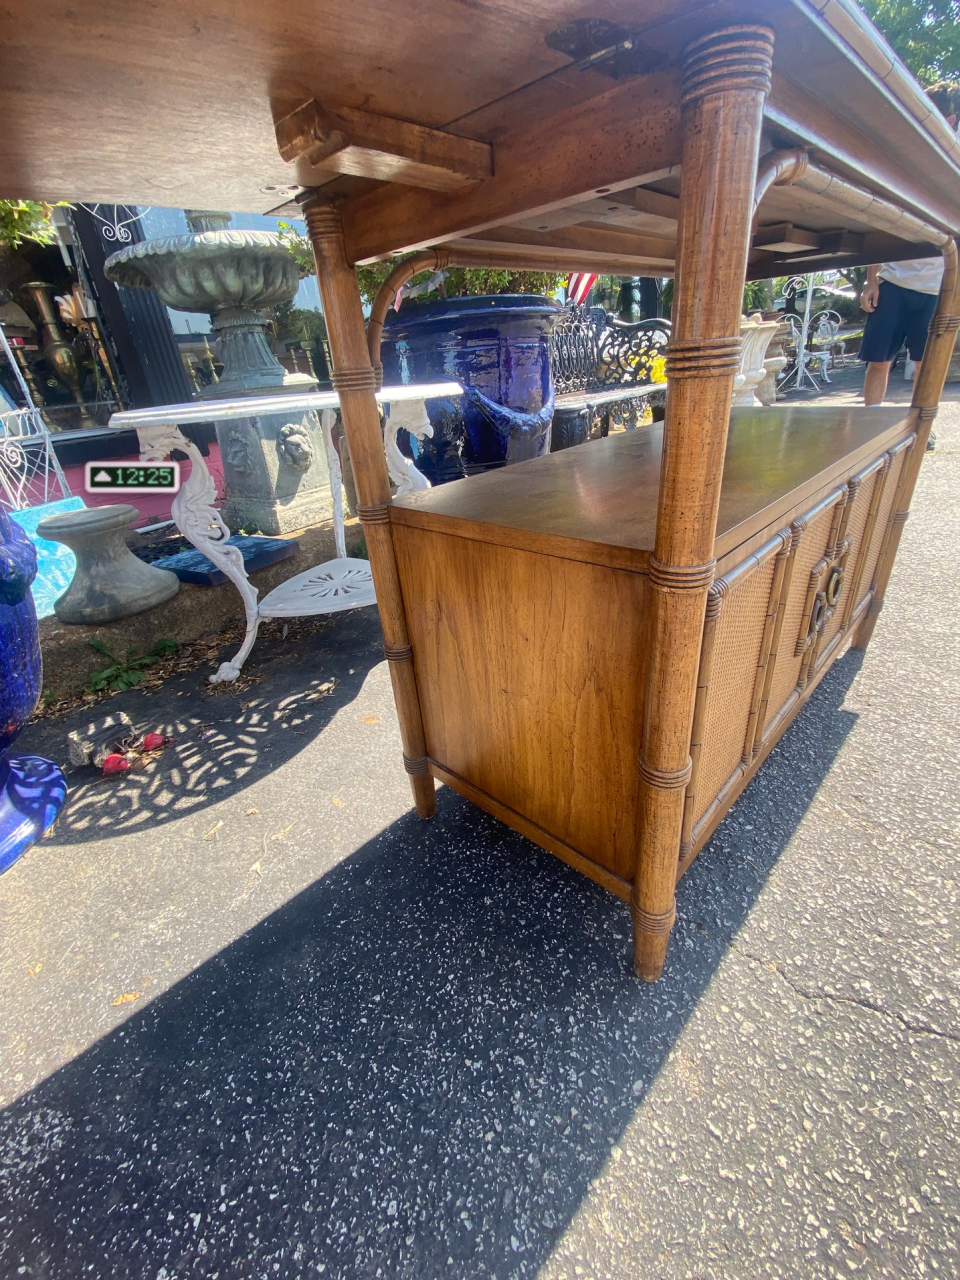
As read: 12:25
